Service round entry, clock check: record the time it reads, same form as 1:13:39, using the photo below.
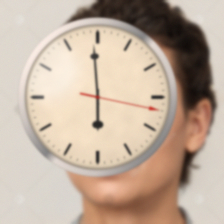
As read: 5:59:17
